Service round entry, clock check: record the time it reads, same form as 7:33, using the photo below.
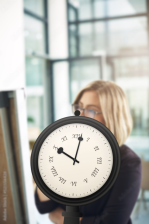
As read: 10:02
